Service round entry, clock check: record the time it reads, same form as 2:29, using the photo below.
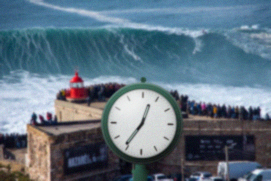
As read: 12:36
